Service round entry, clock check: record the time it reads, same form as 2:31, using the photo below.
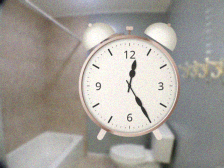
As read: 12:25
